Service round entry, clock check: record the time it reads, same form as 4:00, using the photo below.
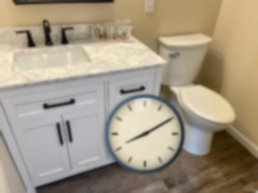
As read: 8:10
